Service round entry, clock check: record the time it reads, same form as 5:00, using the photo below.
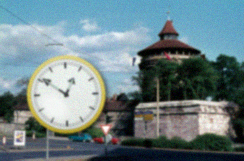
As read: 12:51
